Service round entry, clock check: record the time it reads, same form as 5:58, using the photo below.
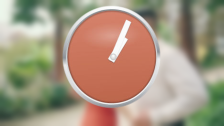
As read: 1:04
